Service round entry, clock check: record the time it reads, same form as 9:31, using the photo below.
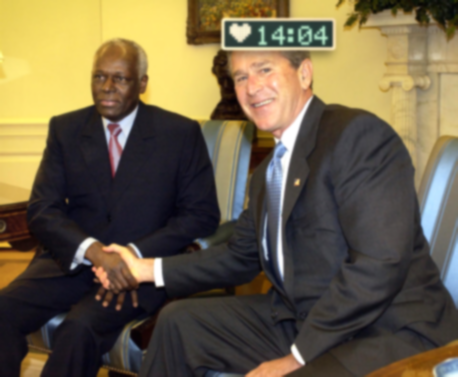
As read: 14:04
